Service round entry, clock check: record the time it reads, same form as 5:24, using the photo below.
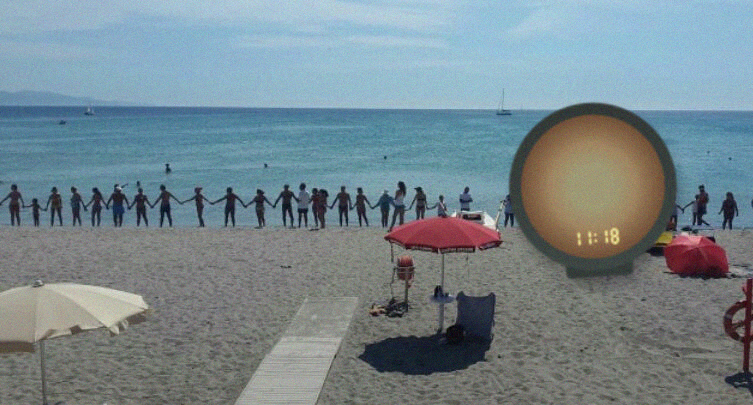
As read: 11:18
